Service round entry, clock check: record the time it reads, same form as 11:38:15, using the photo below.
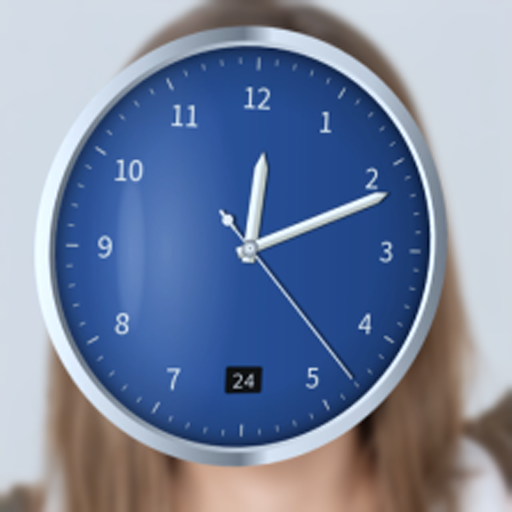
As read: 12:11:23
